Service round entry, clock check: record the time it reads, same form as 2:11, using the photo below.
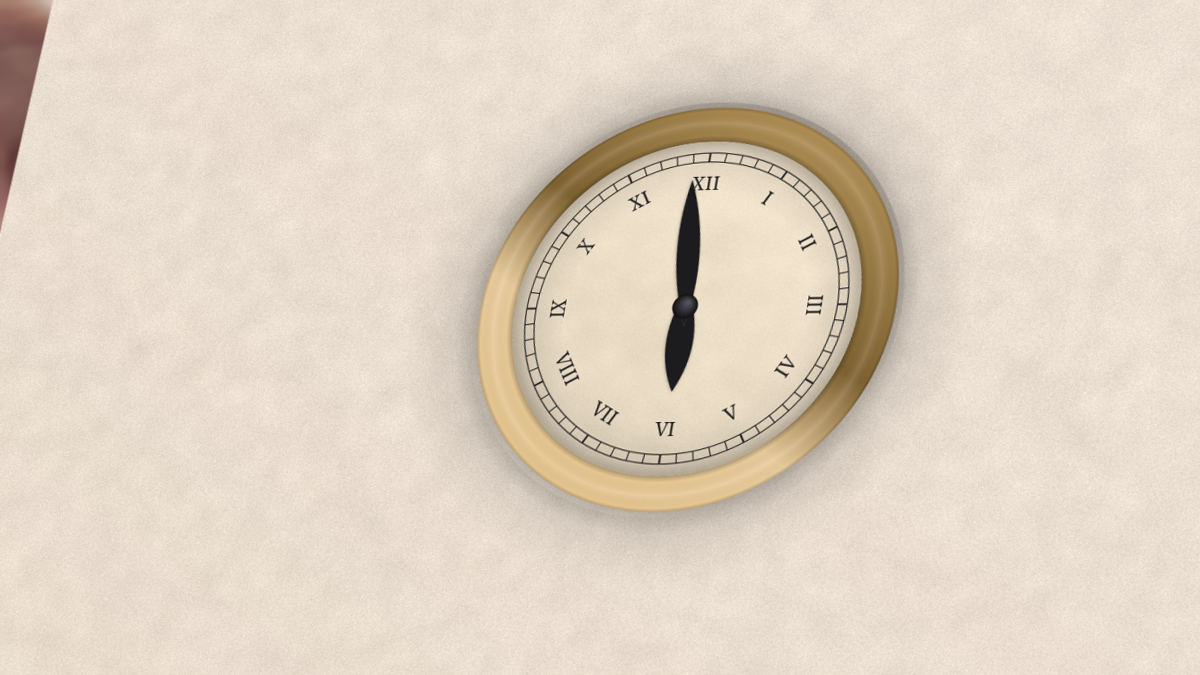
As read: 5:59
